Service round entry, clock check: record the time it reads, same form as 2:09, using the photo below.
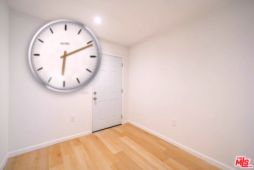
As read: 6:11
